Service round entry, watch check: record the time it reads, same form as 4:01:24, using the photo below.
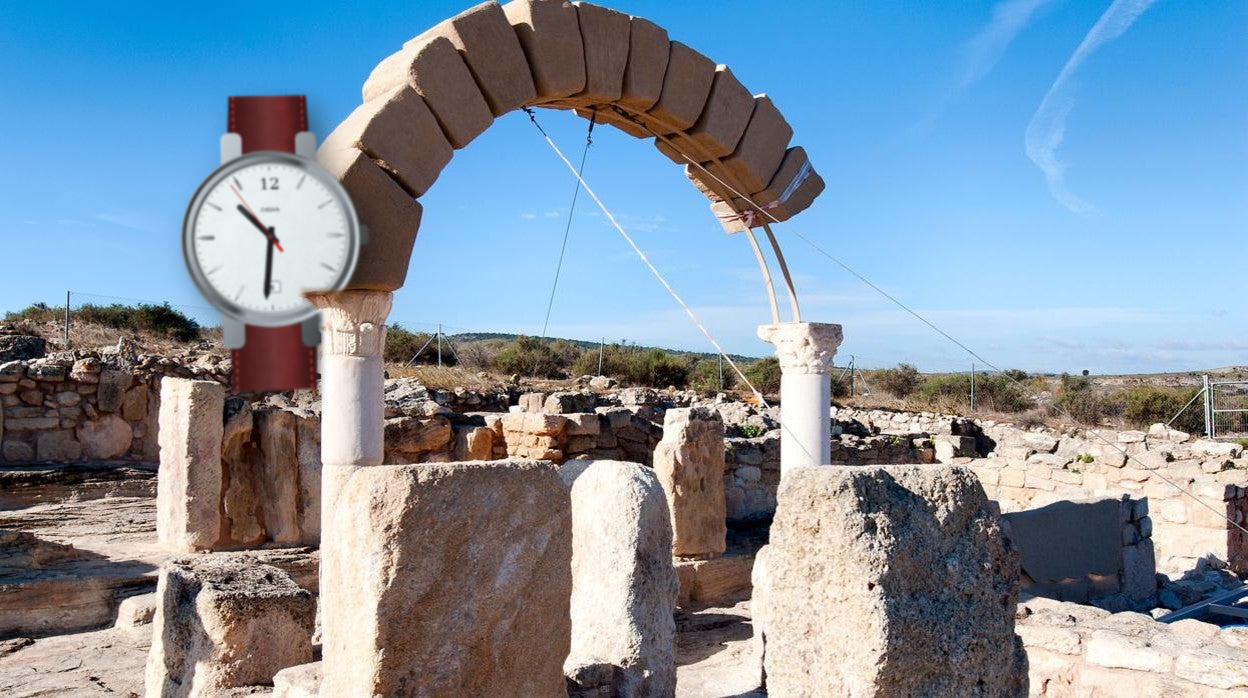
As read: 10:30:54
